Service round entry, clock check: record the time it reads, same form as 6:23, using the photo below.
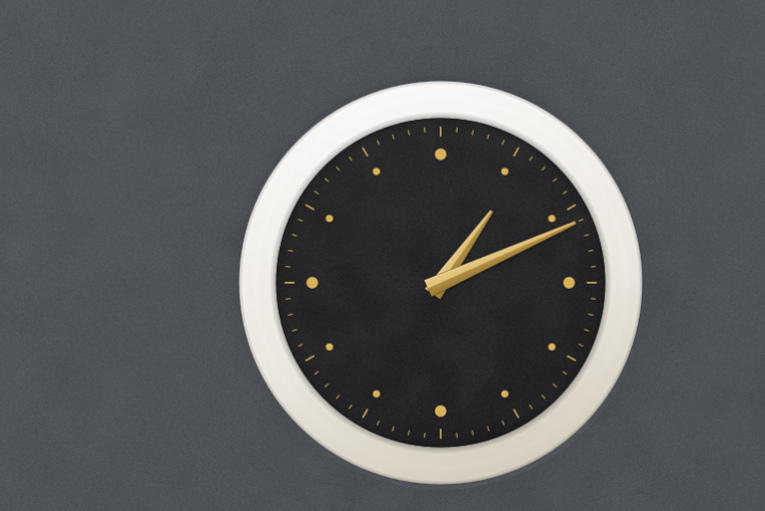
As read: 1:11
